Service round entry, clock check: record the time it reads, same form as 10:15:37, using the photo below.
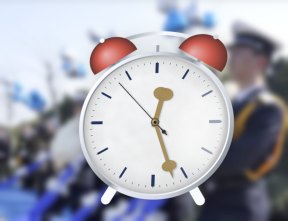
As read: 12:26:53
